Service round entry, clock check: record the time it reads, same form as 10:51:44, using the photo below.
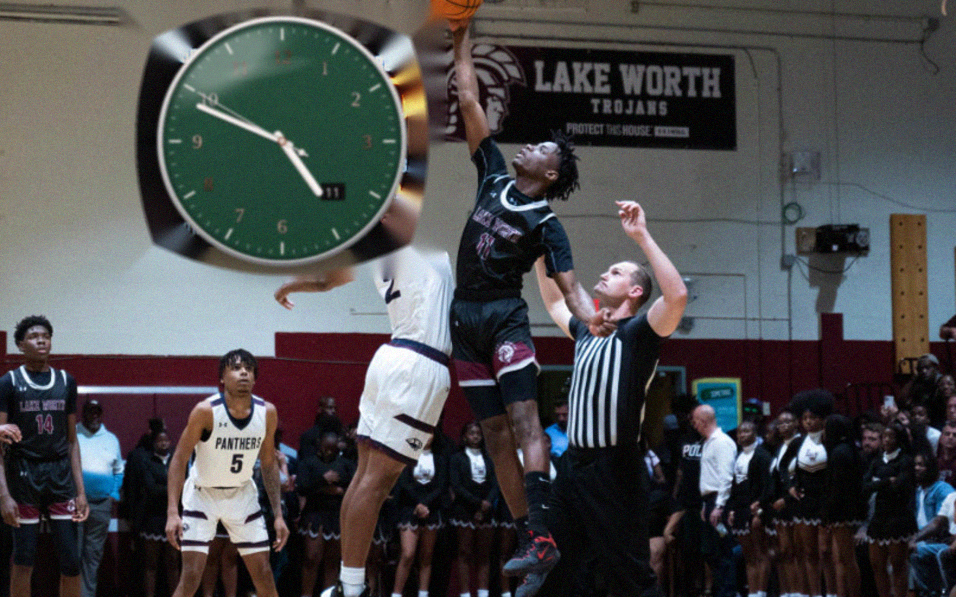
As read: 4:48:50
